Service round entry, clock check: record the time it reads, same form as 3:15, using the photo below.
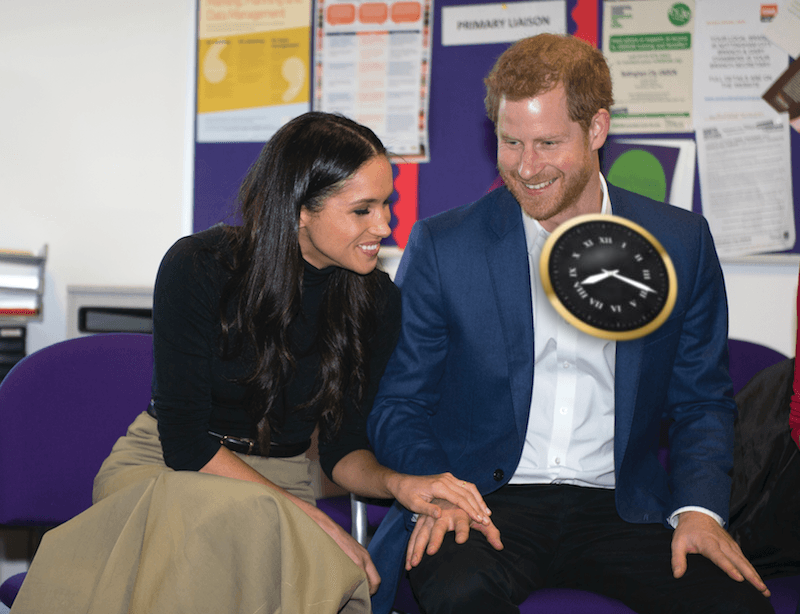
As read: 8:19
